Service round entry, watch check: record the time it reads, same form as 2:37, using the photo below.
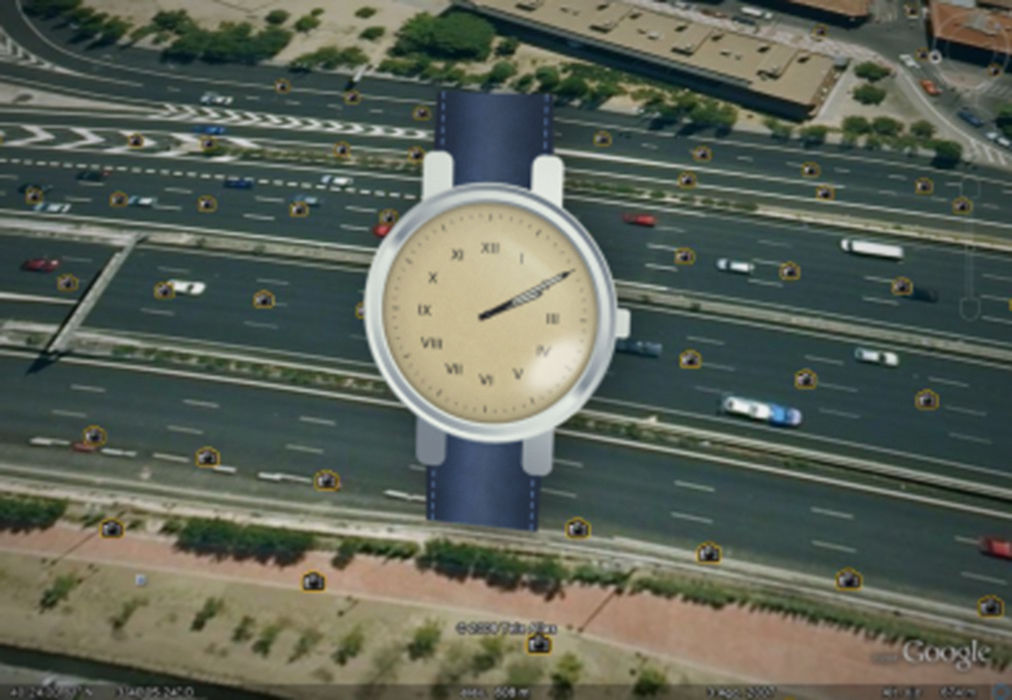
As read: 2:10
